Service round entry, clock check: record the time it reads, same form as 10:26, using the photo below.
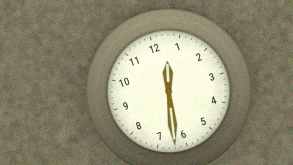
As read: 12:32
